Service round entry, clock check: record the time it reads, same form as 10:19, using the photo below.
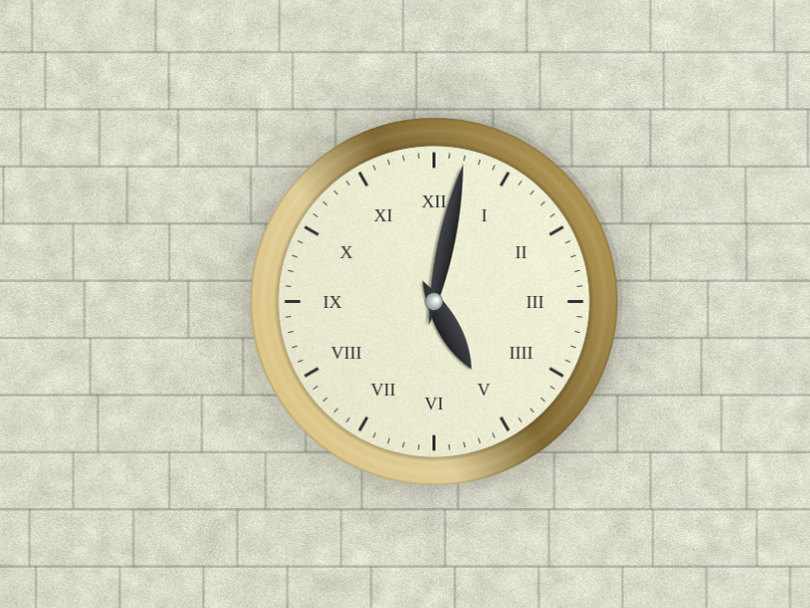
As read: 5:02
